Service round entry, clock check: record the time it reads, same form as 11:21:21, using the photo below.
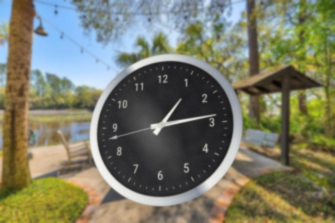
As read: 1:13:43
